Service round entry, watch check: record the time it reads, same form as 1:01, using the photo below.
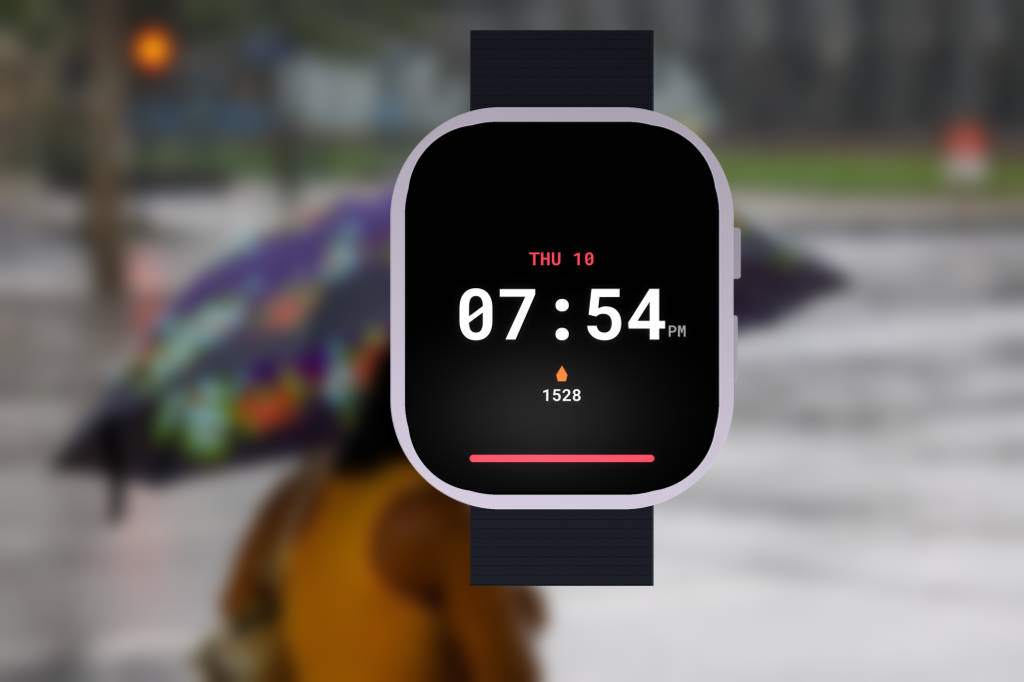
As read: 7:54
